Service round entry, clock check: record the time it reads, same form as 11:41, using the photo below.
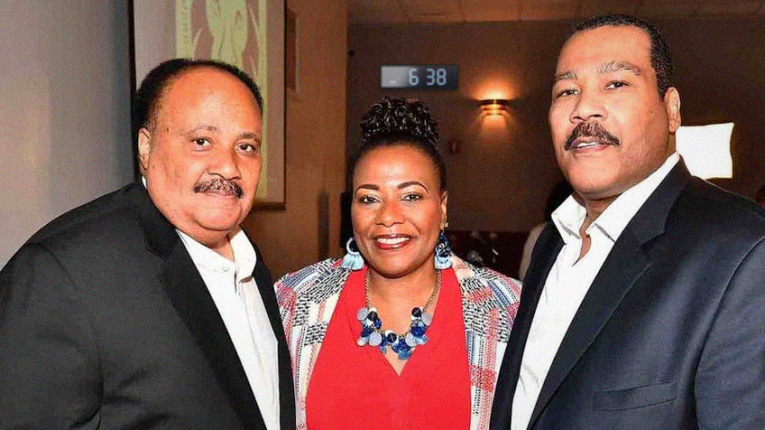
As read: 6:38
